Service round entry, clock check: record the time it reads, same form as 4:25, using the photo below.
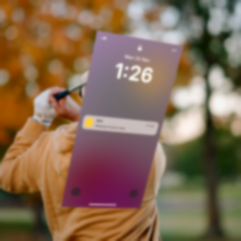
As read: 1:26
